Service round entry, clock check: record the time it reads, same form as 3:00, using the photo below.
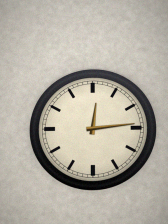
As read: 12:14
